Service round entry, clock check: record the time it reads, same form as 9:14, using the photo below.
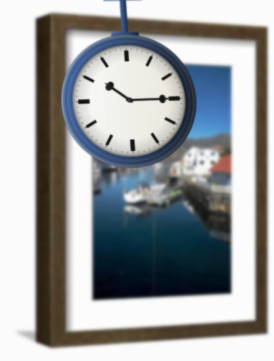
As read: 10:15
